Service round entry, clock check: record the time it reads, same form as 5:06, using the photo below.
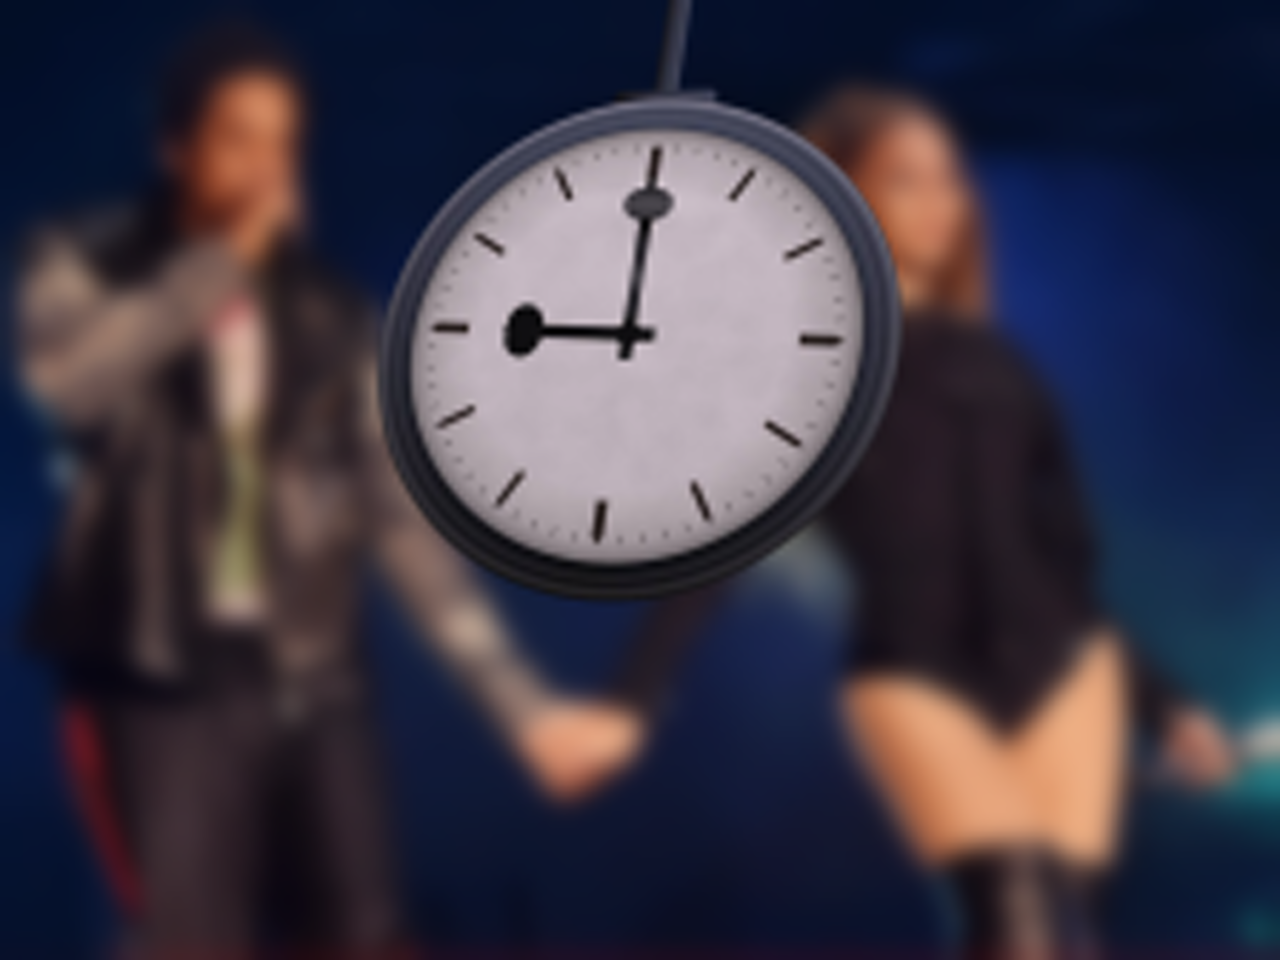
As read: 9:00
